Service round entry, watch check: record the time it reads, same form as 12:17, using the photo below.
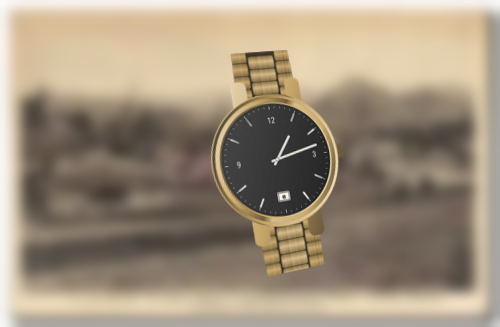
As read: 1:13
